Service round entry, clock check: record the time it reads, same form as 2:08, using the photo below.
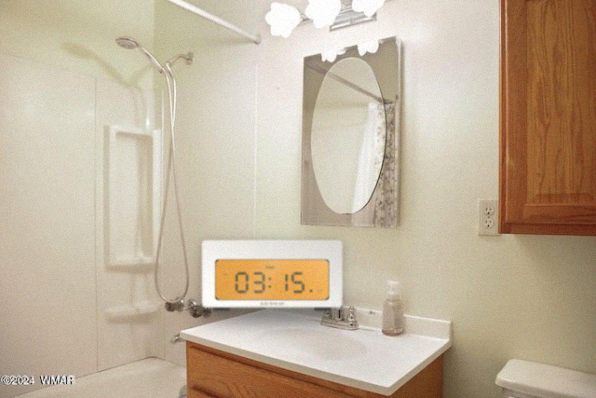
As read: 3:15
